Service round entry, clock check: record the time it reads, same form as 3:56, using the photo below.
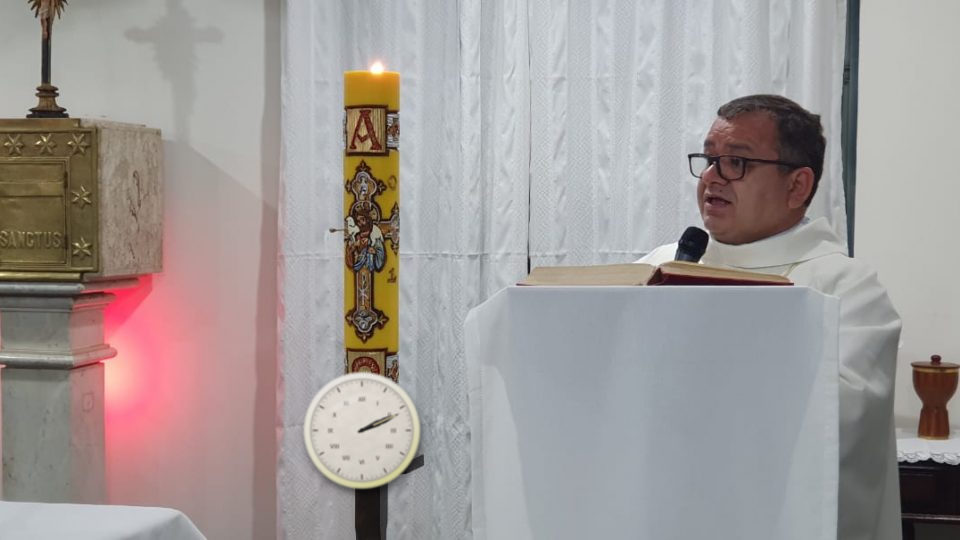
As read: 2:11
